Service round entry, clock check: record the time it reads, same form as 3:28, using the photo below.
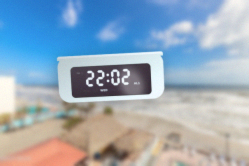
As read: 22:02
